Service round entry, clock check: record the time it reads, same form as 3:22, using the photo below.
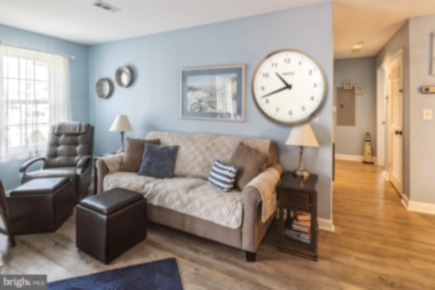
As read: 10:42
